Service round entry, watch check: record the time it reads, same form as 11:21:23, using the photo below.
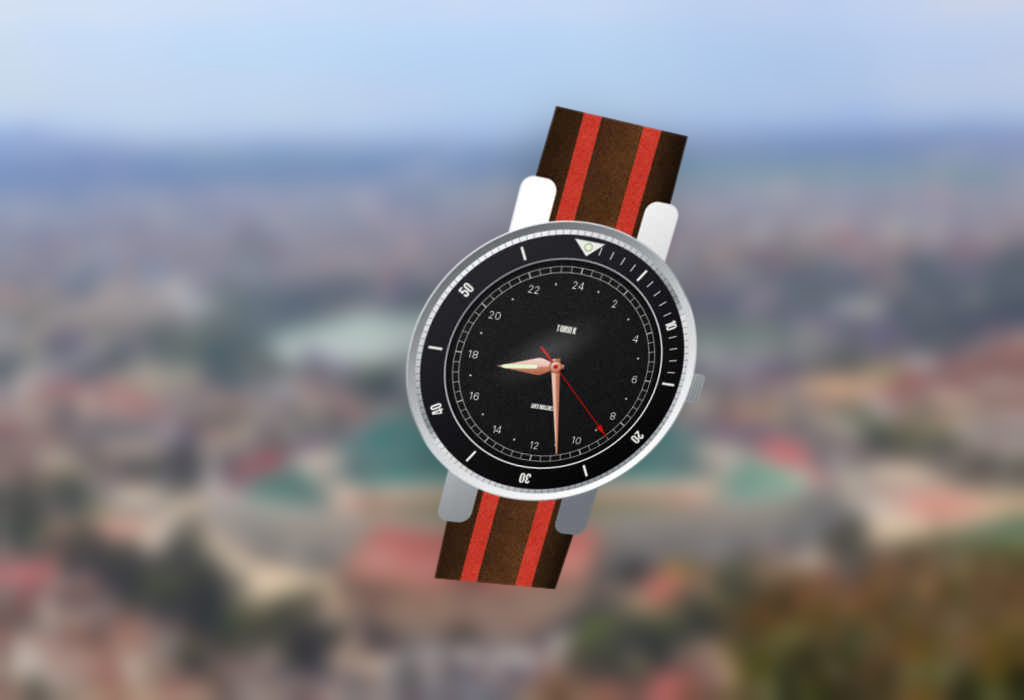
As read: 17:27:22
